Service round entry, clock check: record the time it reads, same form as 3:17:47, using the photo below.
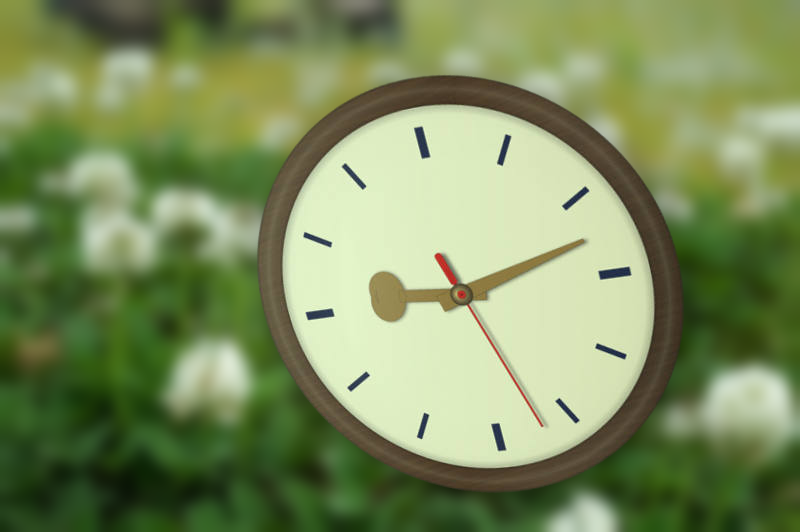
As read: 9:12:27
